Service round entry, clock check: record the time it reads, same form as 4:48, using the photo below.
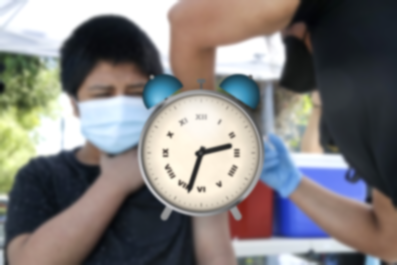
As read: 2:33
